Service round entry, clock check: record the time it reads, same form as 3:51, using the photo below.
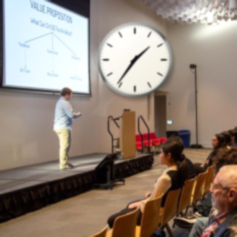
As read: 1:36
